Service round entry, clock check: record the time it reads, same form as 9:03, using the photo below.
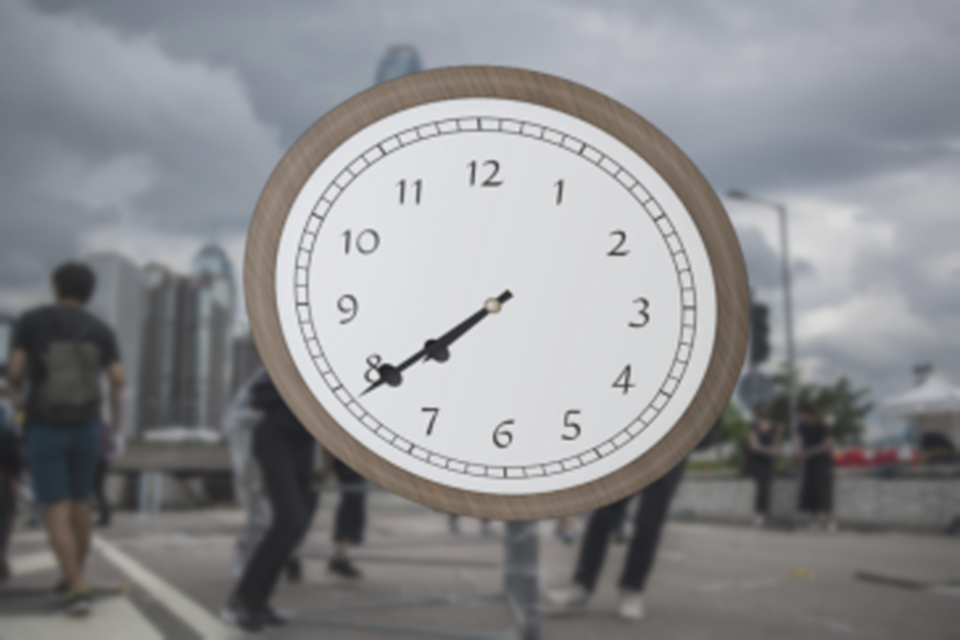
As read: 7:39
